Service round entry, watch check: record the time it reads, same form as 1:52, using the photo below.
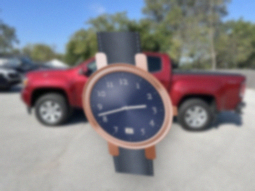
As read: 2:42
